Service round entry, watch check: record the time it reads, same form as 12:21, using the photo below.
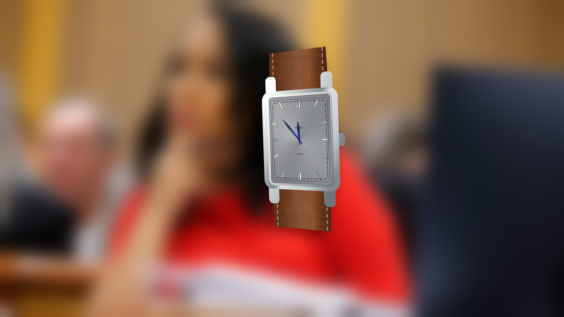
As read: 11:53
